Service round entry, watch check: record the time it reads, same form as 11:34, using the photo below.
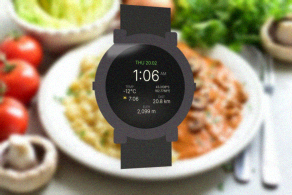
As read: 1:06
